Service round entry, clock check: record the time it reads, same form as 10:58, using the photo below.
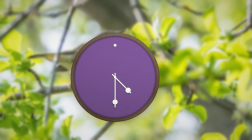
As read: 4:30
